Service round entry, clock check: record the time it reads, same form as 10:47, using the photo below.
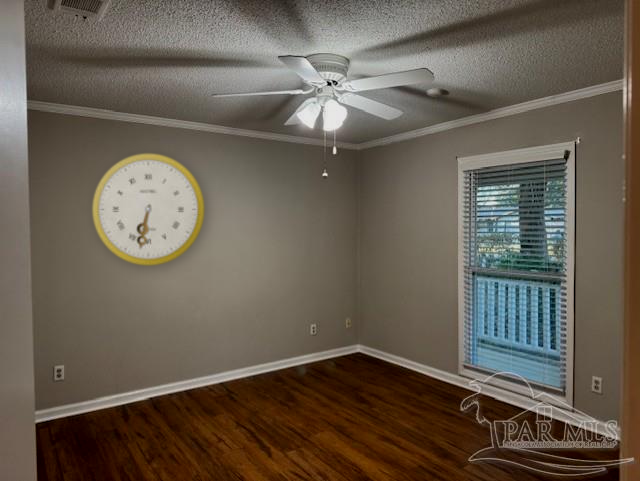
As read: 6:32
